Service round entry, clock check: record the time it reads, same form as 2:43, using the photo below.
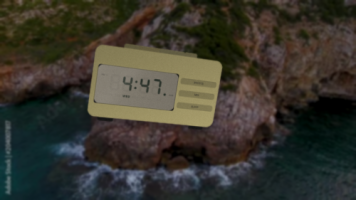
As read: 4:47
